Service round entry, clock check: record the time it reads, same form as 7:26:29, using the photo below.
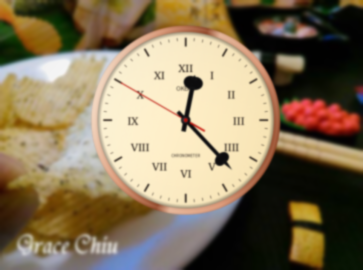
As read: 12:22:50
